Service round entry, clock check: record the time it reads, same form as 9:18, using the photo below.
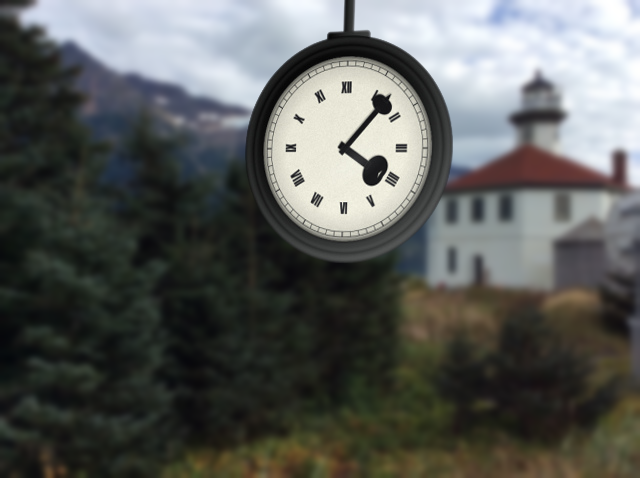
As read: 4:07
